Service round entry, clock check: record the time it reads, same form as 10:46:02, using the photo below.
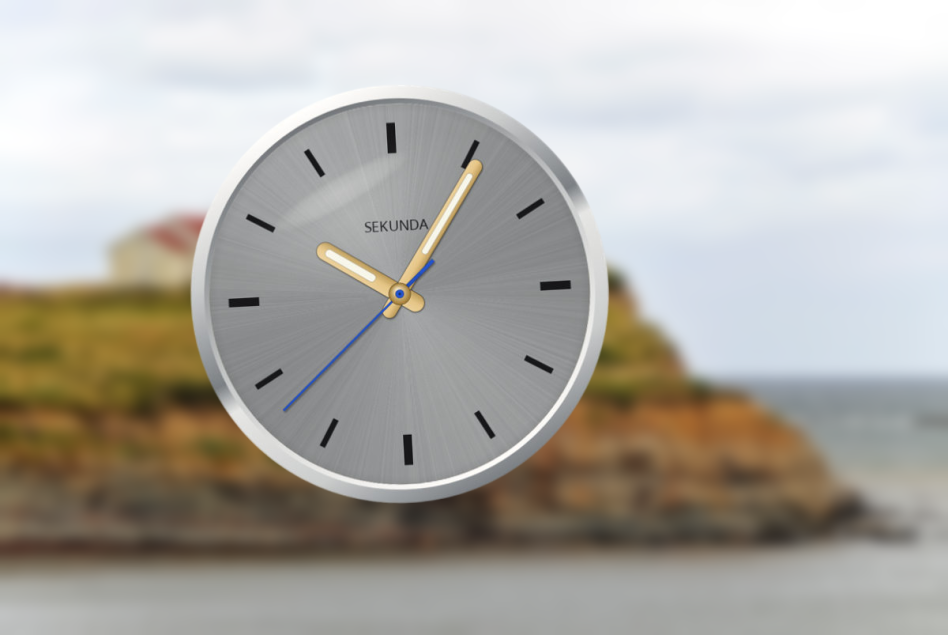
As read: 10:05:38
